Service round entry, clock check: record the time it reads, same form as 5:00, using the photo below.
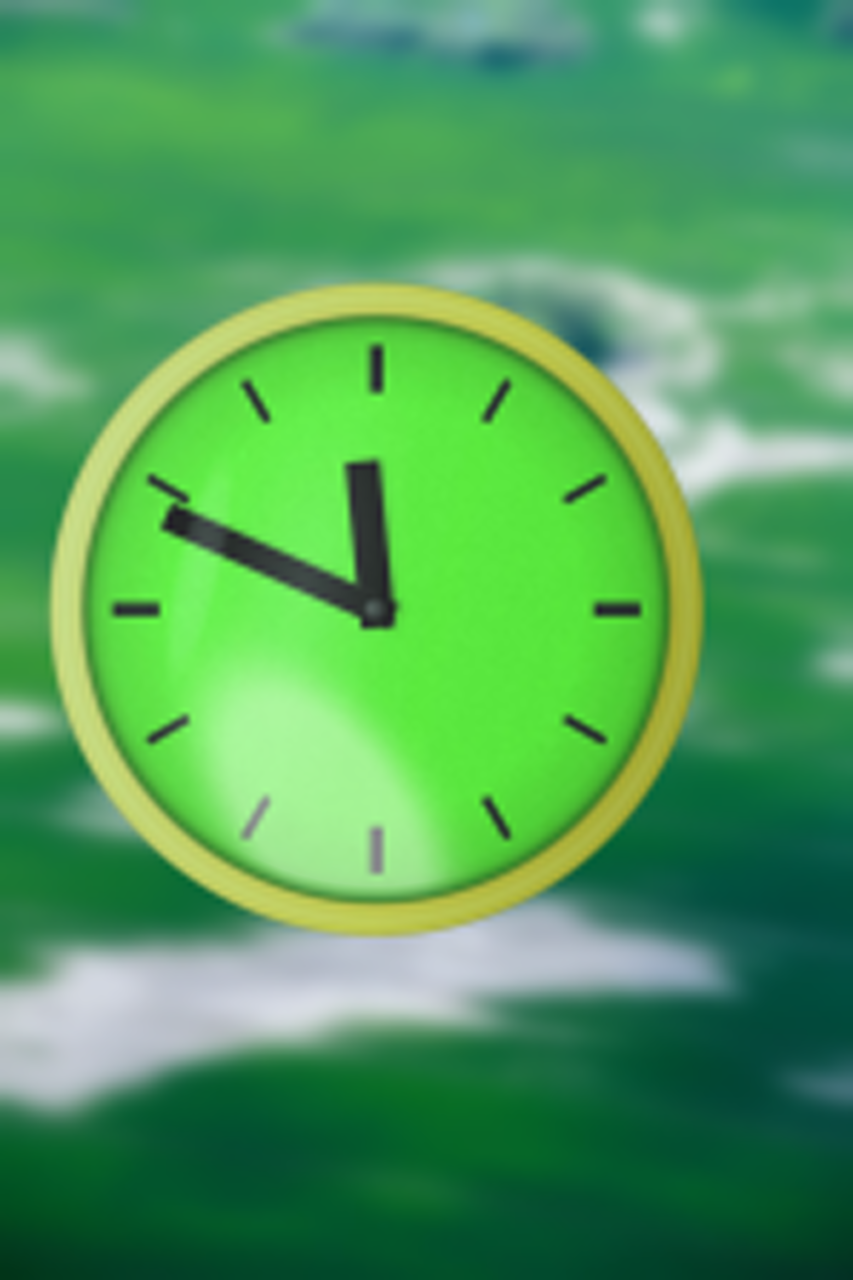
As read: 11:49
